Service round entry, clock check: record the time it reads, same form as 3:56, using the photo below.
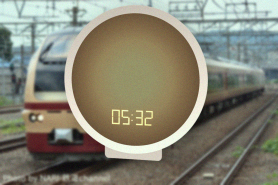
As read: 5:32
